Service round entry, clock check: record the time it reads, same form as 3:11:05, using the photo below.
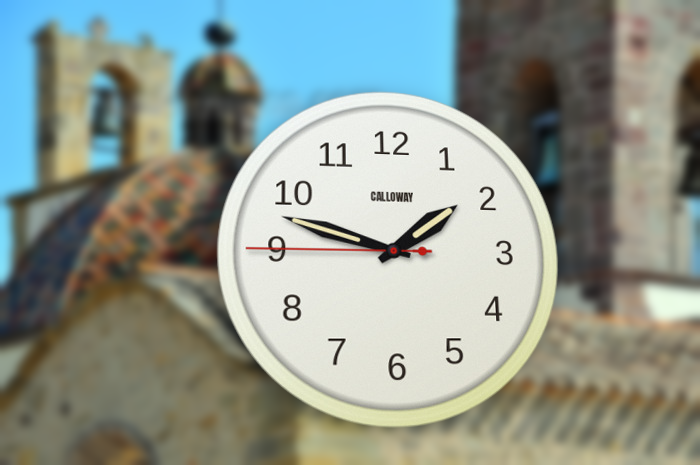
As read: 1:47:45
